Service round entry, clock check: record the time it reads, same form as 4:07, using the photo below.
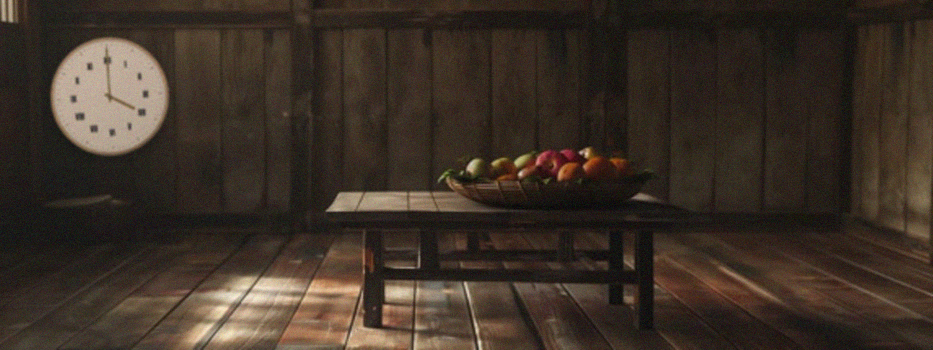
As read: 4:00
